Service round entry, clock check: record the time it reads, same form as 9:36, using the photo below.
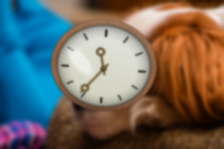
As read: 11:36
